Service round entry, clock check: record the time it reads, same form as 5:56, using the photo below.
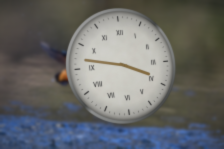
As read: 3:47
